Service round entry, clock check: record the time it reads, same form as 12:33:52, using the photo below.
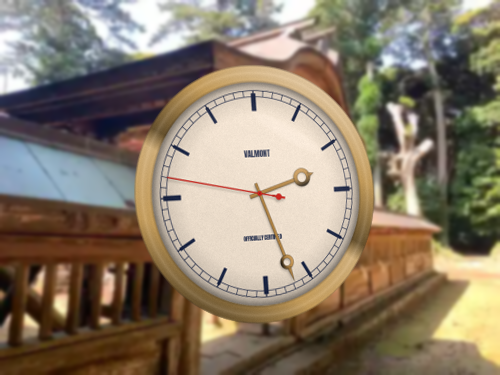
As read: 2:26:47
